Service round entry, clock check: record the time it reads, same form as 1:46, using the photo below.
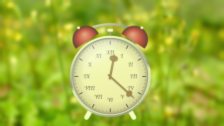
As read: 12:22
